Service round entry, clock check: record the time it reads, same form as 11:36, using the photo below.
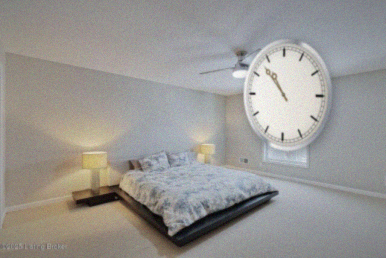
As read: 10:53
